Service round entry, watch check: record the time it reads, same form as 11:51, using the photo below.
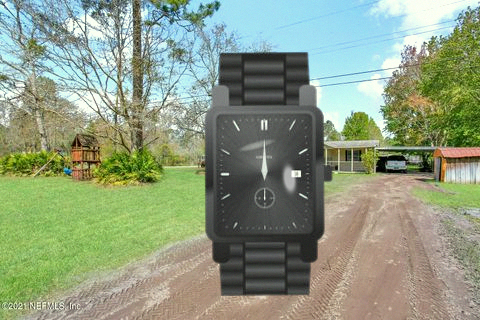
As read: 12:00
